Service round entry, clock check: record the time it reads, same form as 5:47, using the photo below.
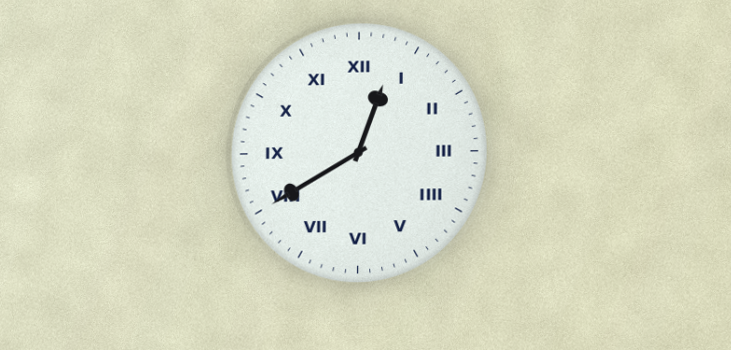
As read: 12:40
